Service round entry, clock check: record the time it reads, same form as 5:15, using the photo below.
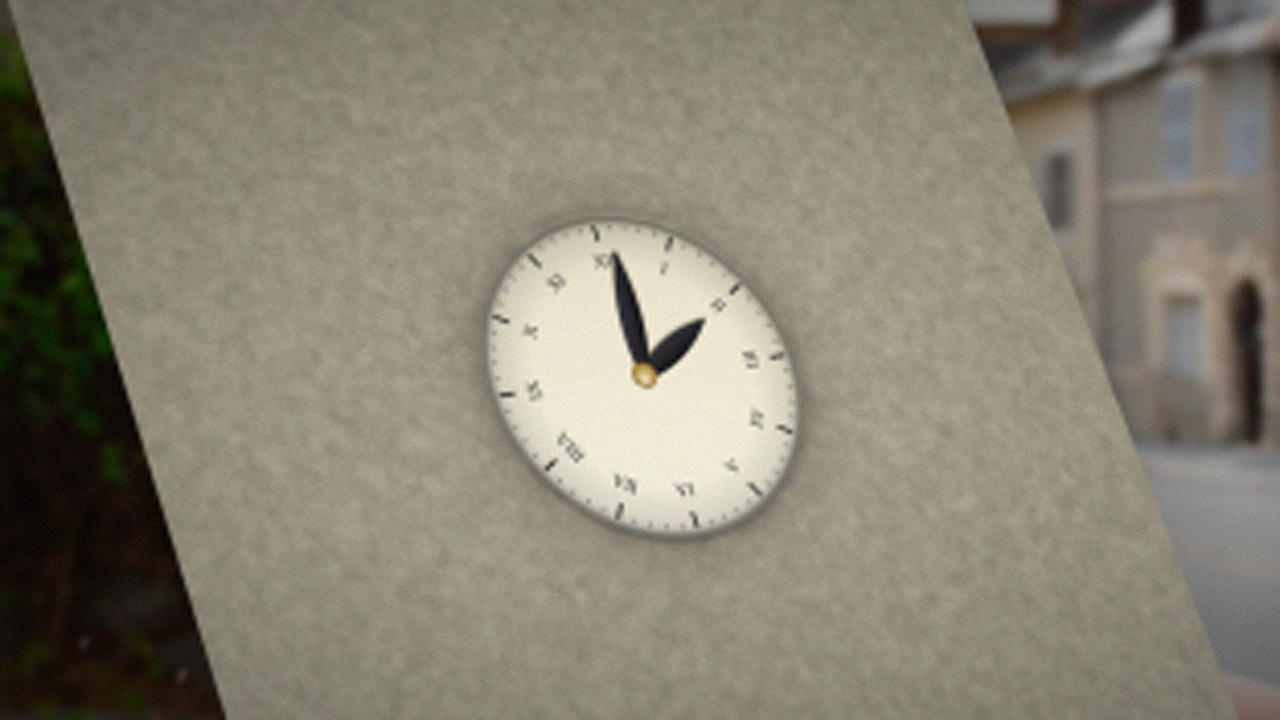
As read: 2:01
